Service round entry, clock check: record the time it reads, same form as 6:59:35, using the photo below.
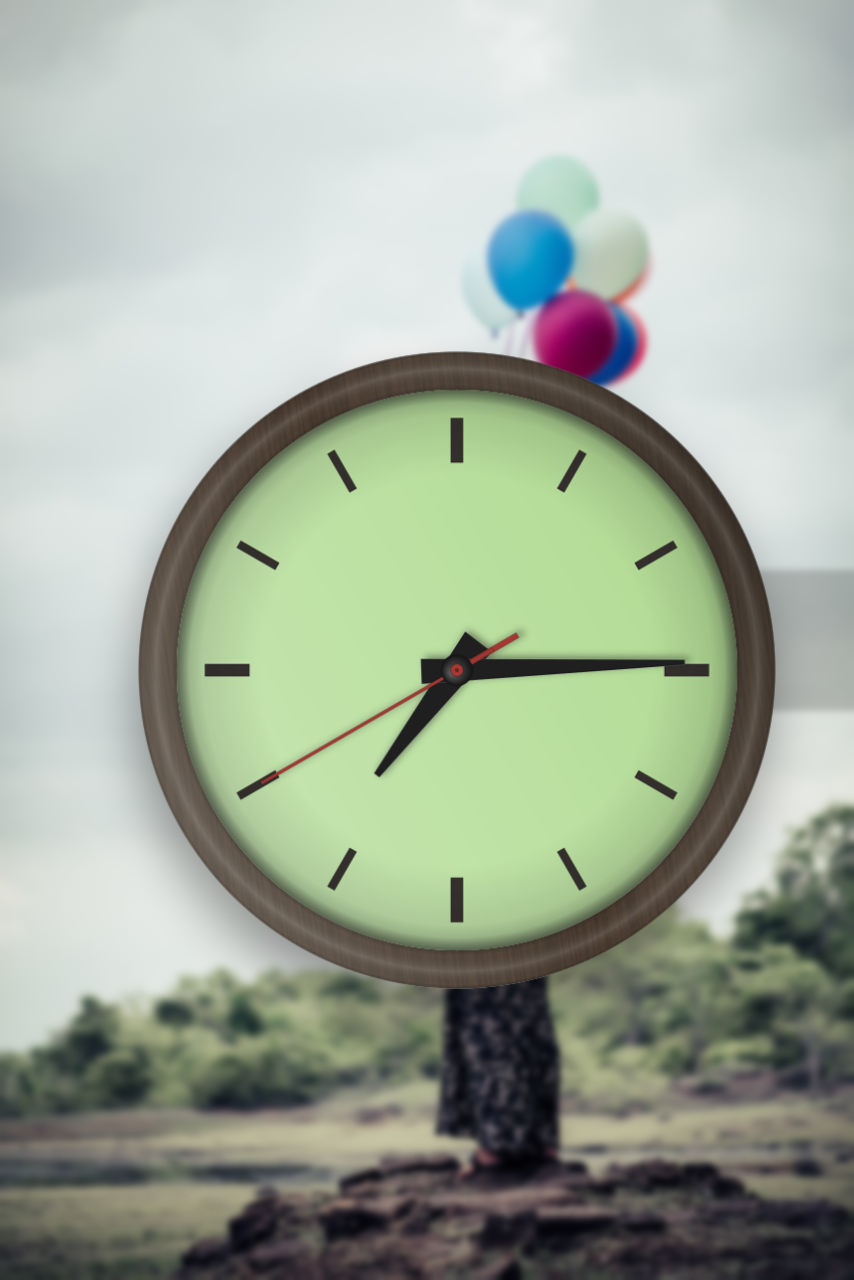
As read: 7:14:40
